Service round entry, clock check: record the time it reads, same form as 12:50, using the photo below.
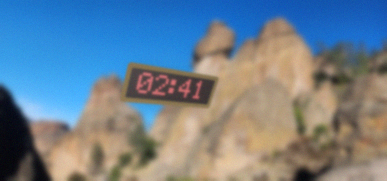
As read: 2:41
